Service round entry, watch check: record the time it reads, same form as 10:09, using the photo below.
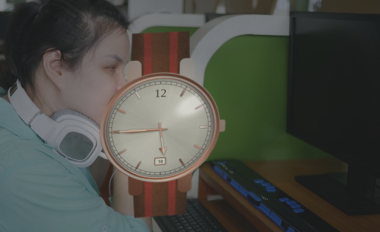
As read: 5:45
